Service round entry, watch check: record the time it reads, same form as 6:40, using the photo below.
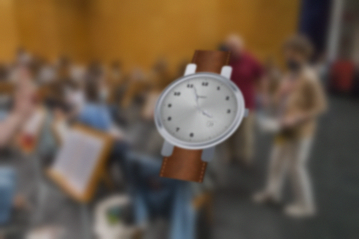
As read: 3:56
